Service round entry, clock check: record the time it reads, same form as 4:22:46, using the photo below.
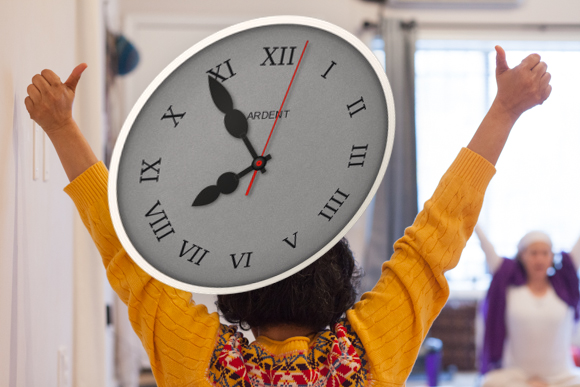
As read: 7:54:02
